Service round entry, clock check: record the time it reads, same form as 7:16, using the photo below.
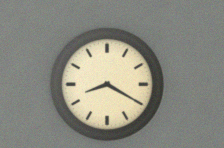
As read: 8:20
